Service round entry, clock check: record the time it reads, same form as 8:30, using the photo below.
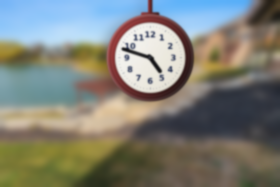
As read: 4:48
